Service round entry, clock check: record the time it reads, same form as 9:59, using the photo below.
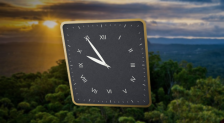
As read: 9:55
